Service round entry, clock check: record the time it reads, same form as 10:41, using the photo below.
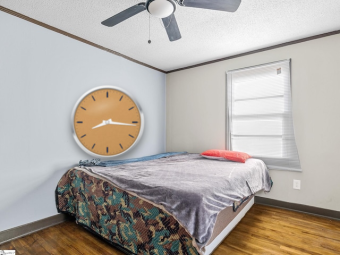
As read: 8:16
